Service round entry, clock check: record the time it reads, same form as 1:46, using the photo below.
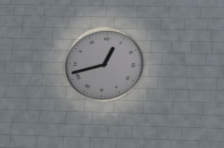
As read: 12:42
